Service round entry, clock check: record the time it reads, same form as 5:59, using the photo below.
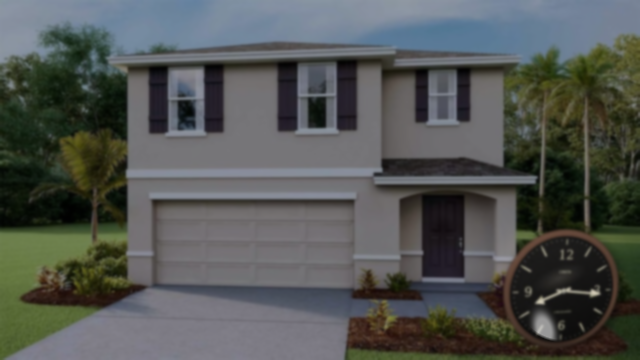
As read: 8:16
